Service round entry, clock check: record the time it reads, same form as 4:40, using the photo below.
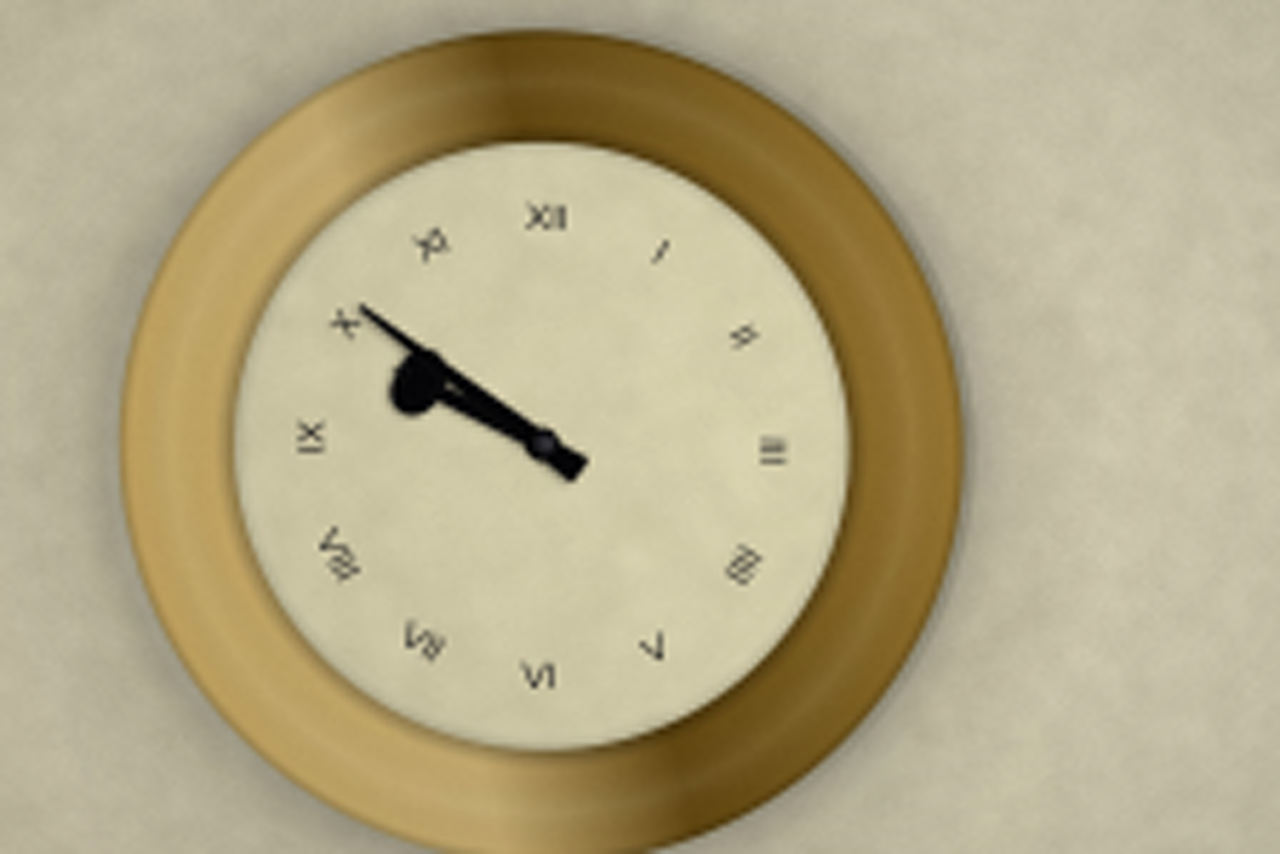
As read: 9:51
